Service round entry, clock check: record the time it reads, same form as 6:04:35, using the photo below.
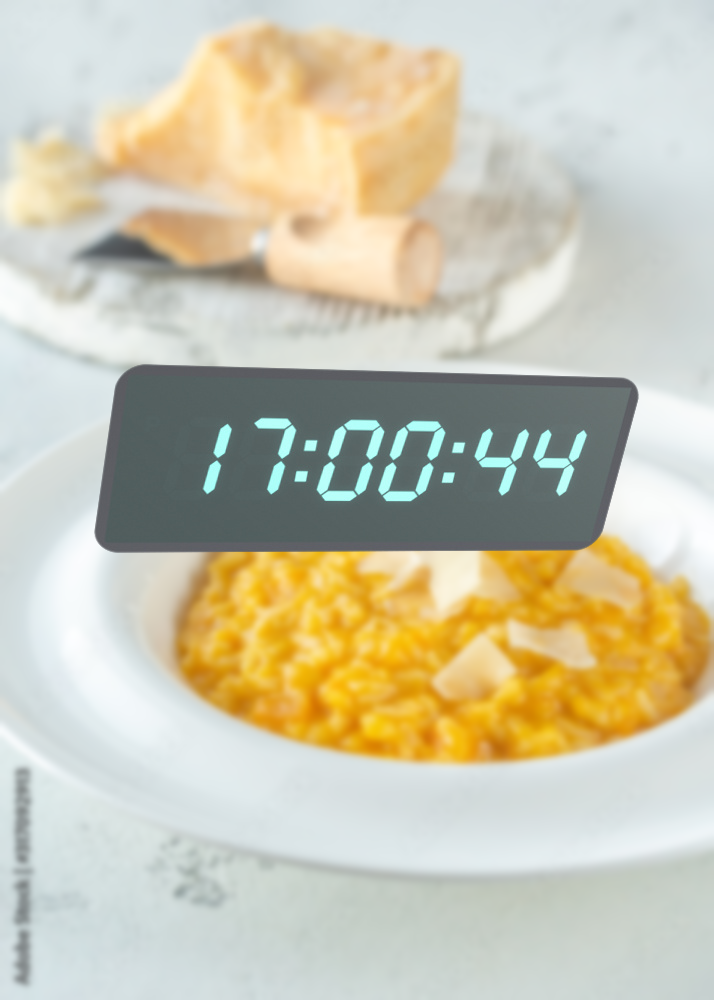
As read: 17:00:44
